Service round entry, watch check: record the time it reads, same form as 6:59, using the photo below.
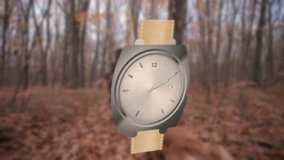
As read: 2:10
